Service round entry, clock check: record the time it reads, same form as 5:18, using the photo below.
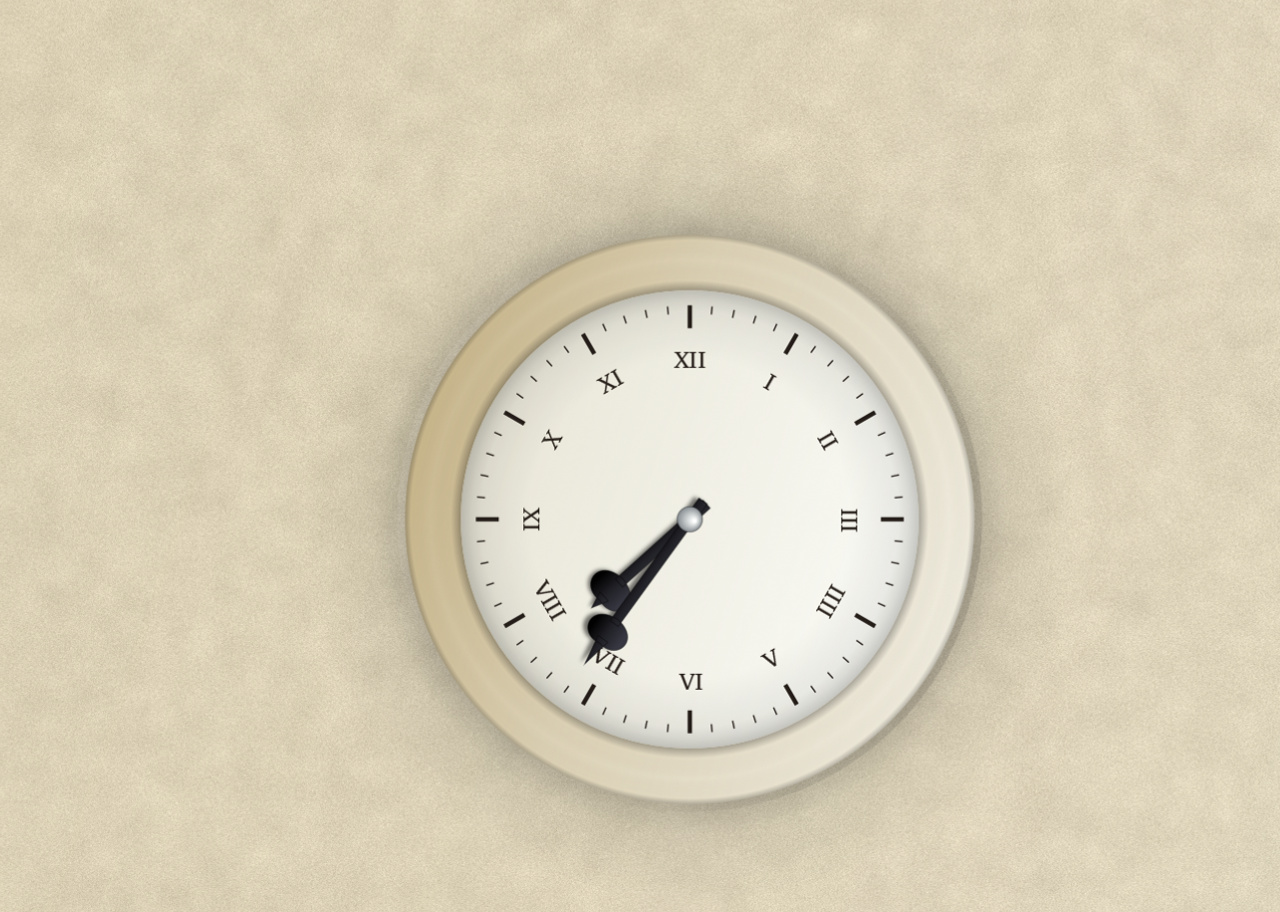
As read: 7:36
